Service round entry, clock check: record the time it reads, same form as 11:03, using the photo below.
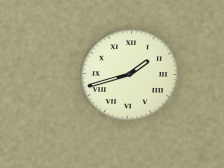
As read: 1:42
